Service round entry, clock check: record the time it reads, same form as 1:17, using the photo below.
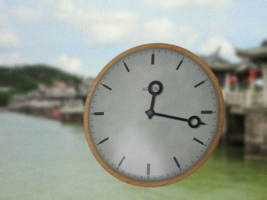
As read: 12:17
